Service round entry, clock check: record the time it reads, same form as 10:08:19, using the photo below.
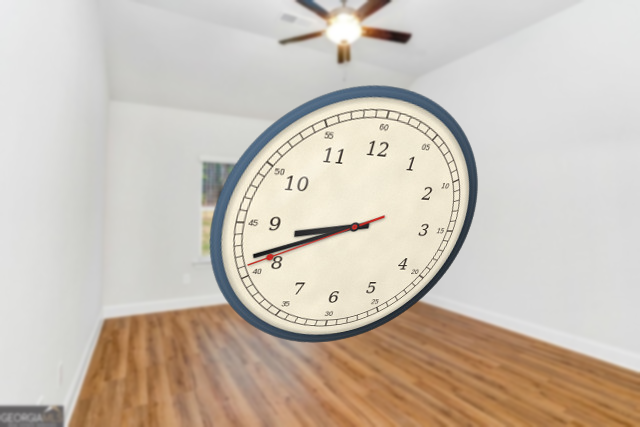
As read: 8:41:41
